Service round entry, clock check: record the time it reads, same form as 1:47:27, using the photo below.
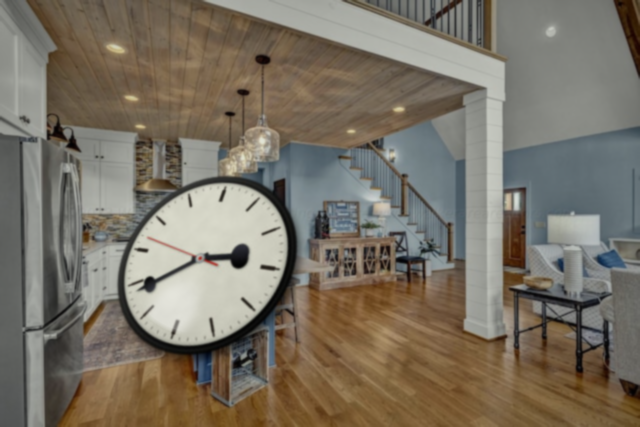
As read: 2:38:47
